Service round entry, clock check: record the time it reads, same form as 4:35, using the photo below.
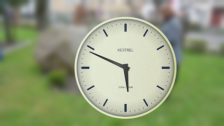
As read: 5:49
